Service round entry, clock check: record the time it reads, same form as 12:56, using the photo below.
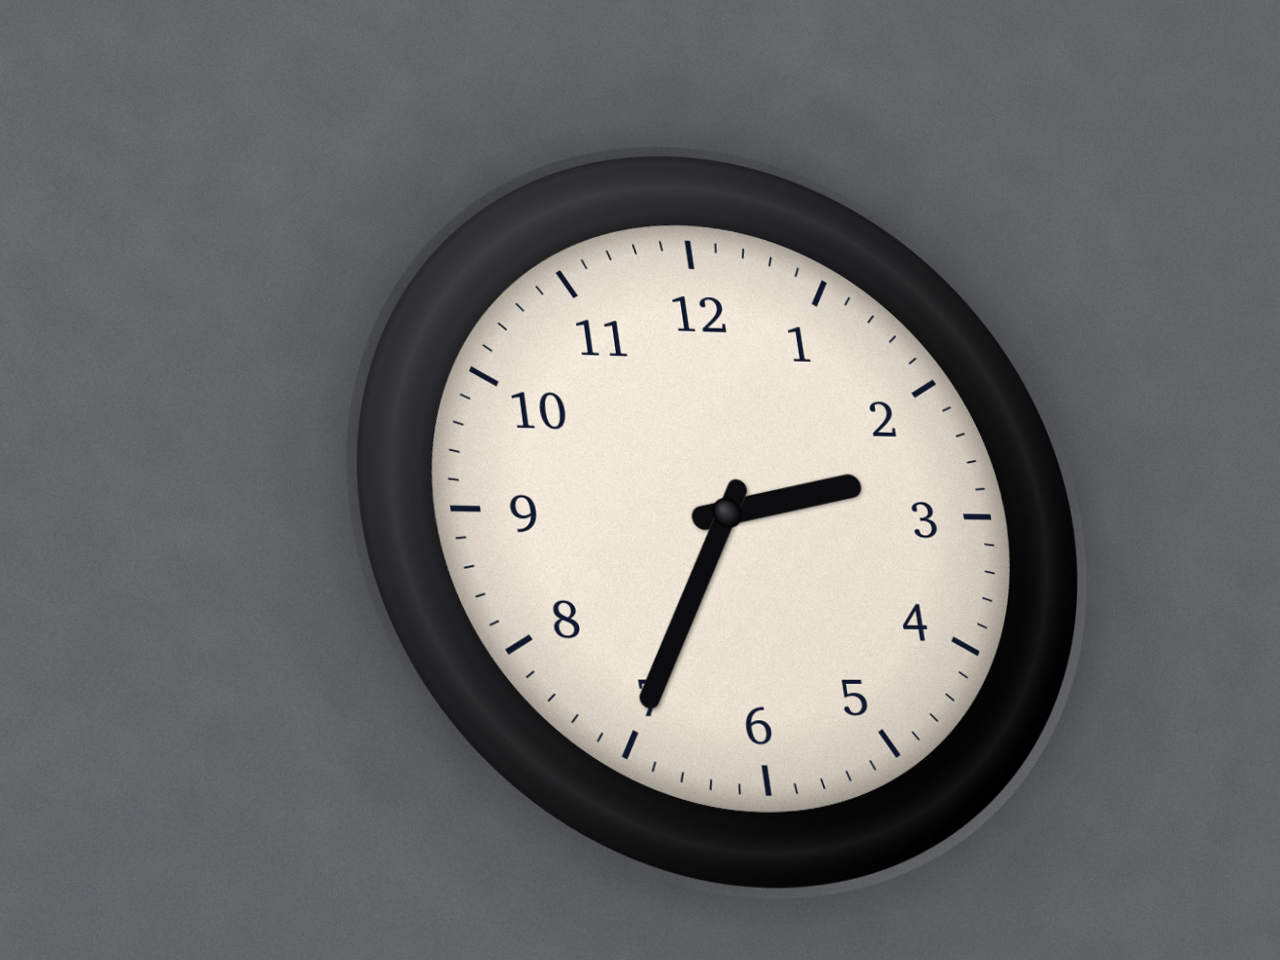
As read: 2:35
